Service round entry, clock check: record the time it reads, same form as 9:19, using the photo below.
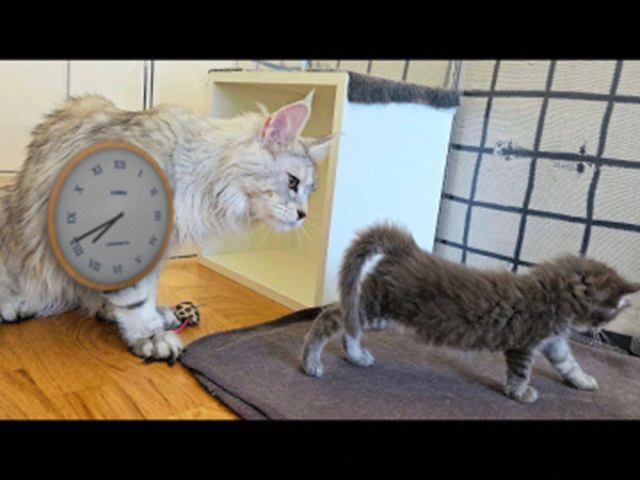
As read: 7:41
